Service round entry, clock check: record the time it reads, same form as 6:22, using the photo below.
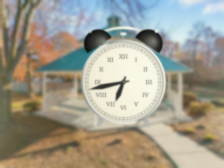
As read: 6:43
